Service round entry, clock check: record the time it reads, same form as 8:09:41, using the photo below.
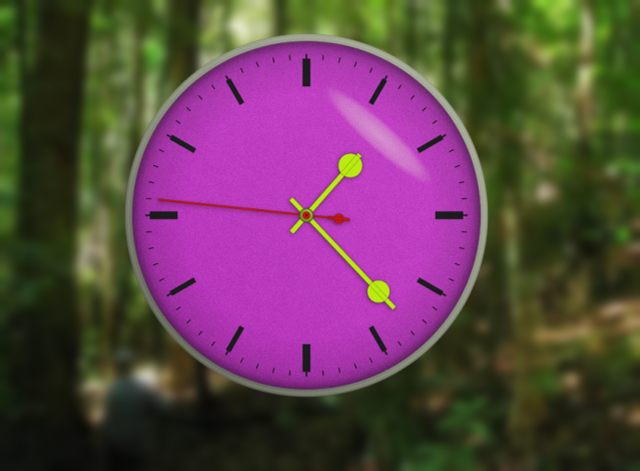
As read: 1:22:46
